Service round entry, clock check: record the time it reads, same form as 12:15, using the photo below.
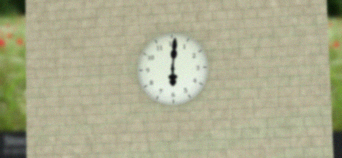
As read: 6:01
